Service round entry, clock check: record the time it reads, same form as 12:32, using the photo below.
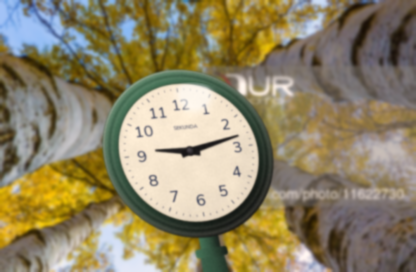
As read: 9:13
